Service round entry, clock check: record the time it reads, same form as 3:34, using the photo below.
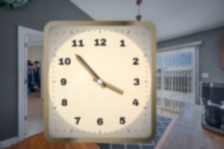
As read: 3:53
